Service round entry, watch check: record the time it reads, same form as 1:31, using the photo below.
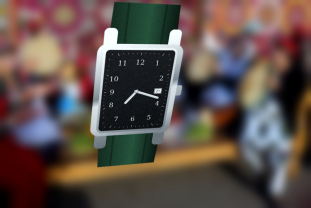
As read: 7:18
